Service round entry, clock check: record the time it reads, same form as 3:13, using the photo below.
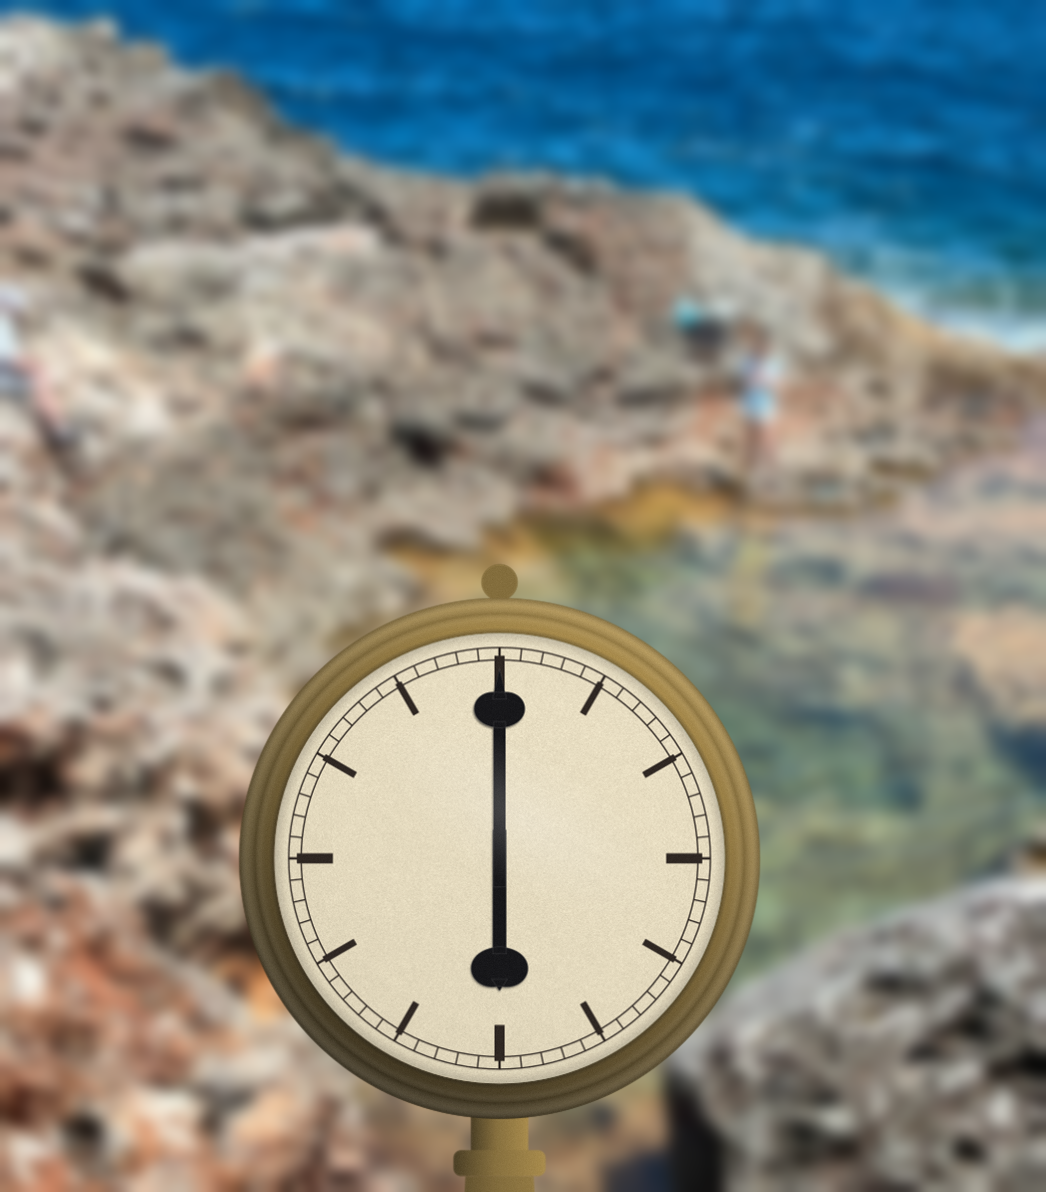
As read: 6:00
